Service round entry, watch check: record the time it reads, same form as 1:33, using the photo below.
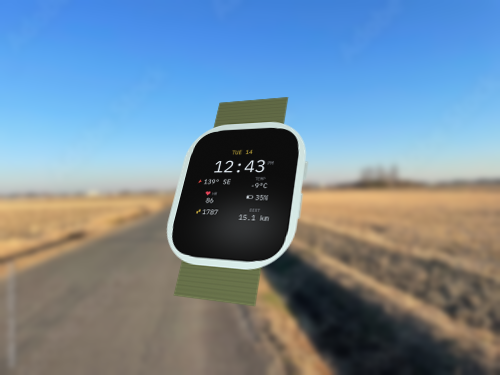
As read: 12:43
